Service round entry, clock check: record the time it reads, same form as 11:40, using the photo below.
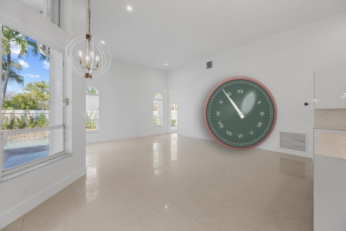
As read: 10:54
